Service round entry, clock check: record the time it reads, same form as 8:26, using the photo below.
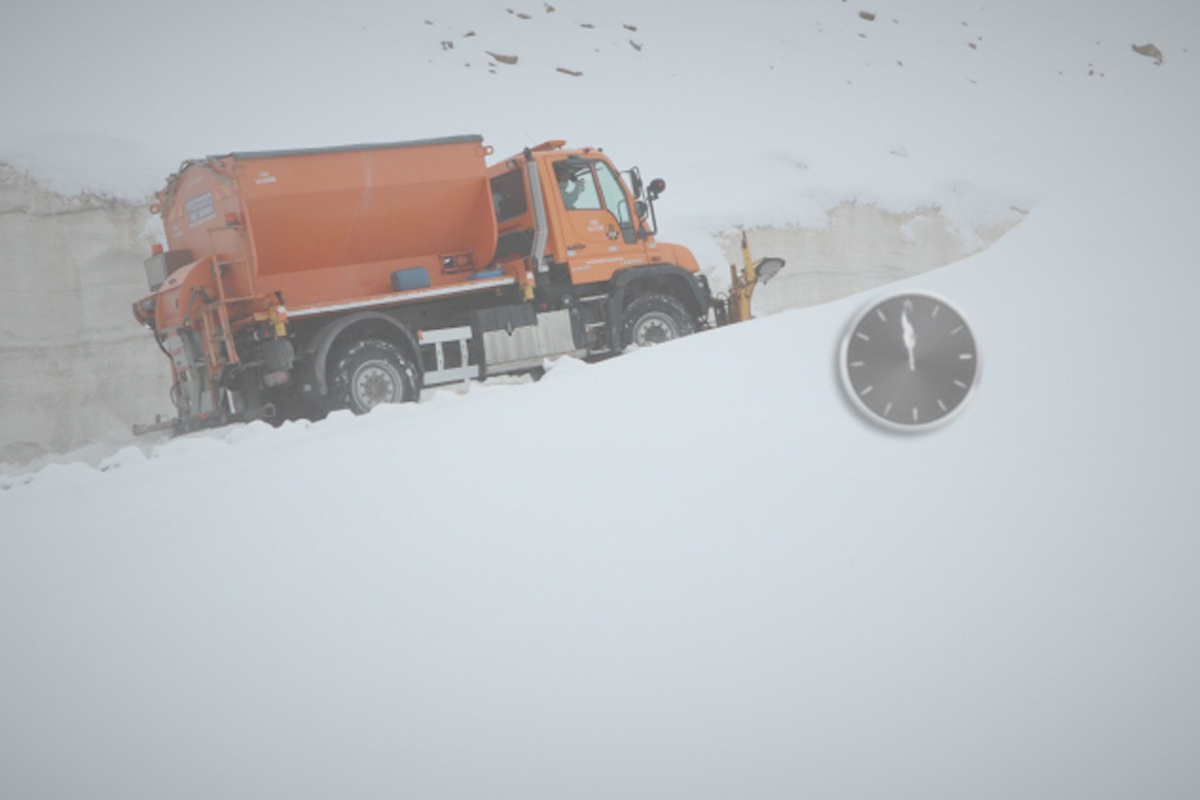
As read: 11:59
